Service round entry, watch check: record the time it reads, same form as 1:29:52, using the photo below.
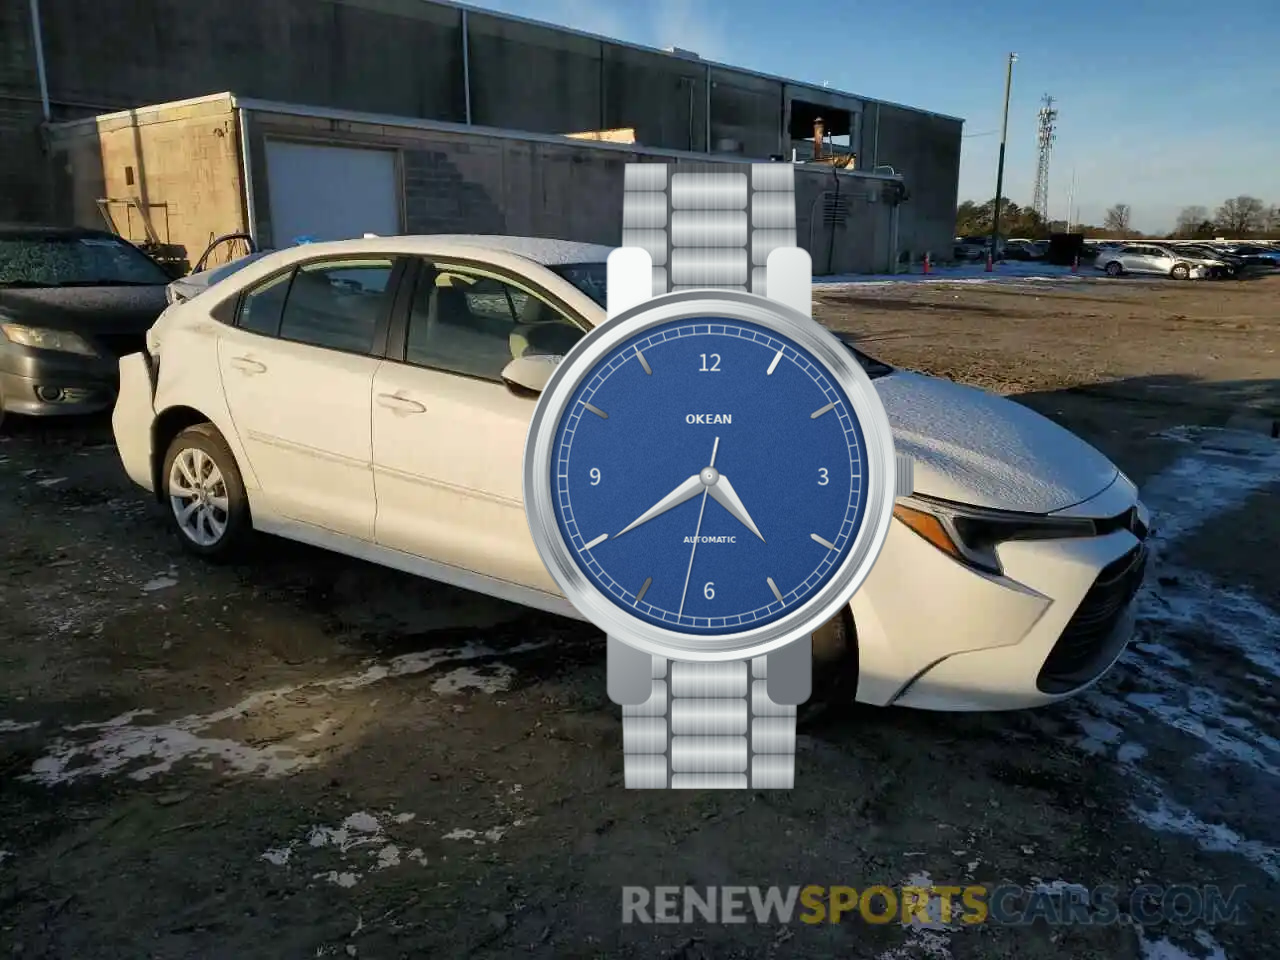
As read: 4:39:32
